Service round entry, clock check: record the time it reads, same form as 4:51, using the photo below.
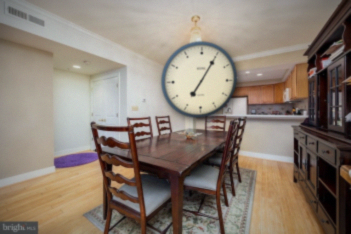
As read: 7:05
